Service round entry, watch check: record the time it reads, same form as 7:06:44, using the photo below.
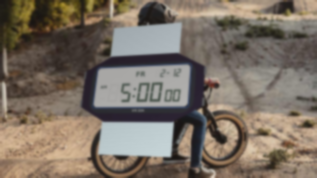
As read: 5:00:00
